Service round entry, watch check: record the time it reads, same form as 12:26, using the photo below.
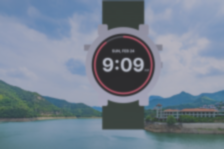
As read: 9:09
